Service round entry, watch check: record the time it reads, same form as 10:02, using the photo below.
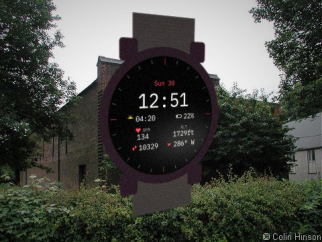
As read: 12:51
